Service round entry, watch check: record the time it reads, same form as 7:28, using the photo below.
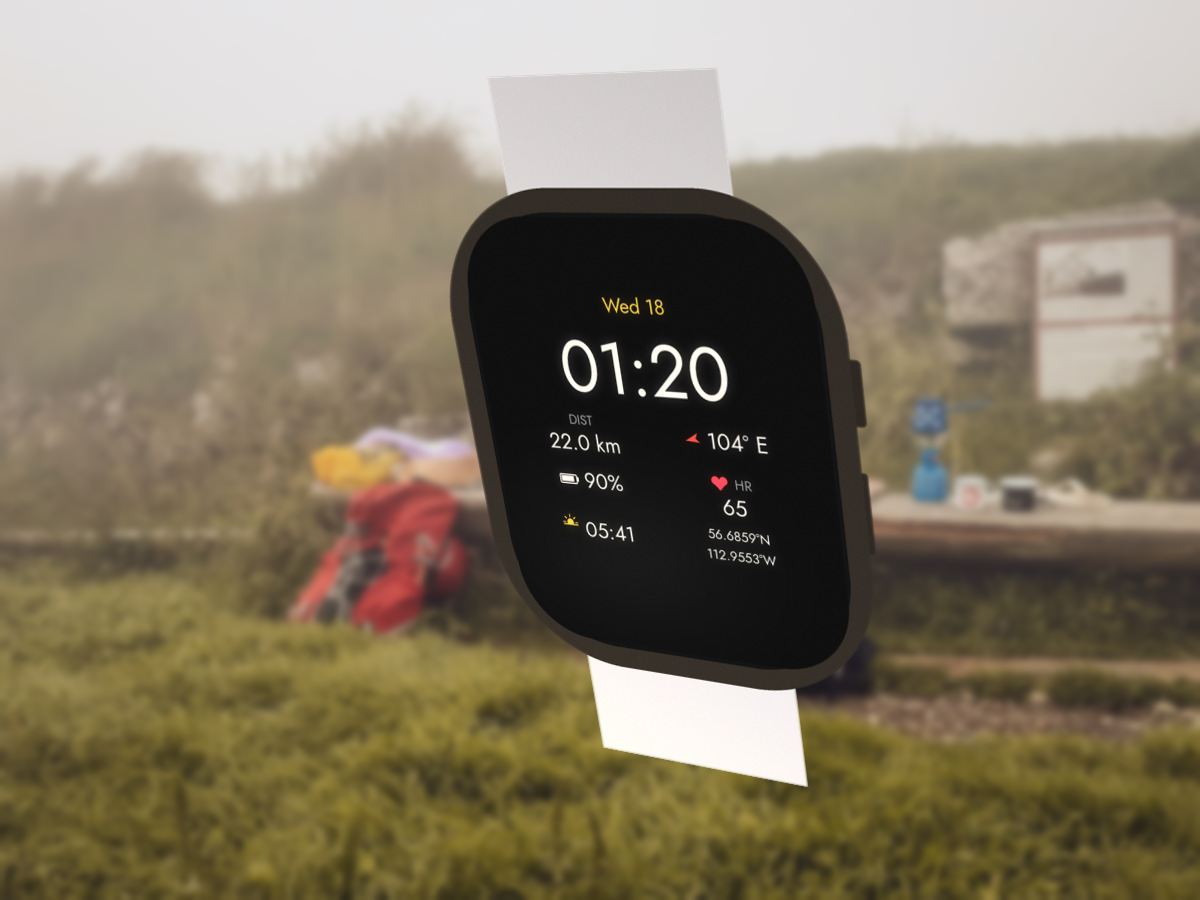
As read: 1:20
